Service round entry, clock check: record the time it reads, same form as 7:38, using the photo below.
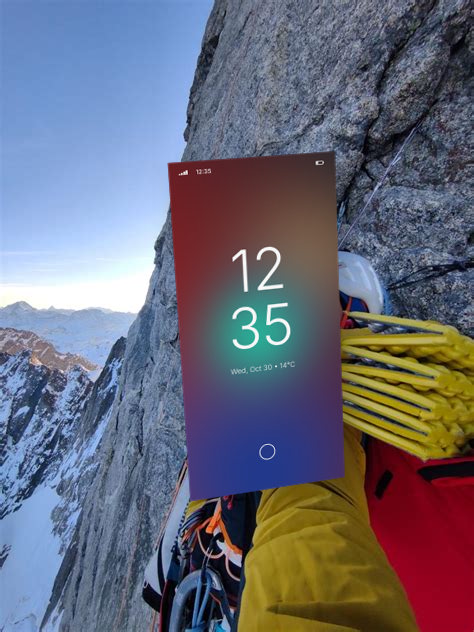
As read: 12:35
